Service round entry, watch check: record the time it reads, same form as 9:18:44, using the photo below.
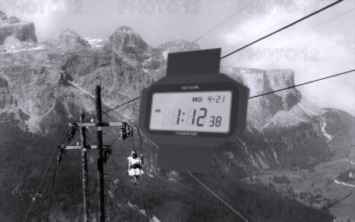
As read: 1:12:38
